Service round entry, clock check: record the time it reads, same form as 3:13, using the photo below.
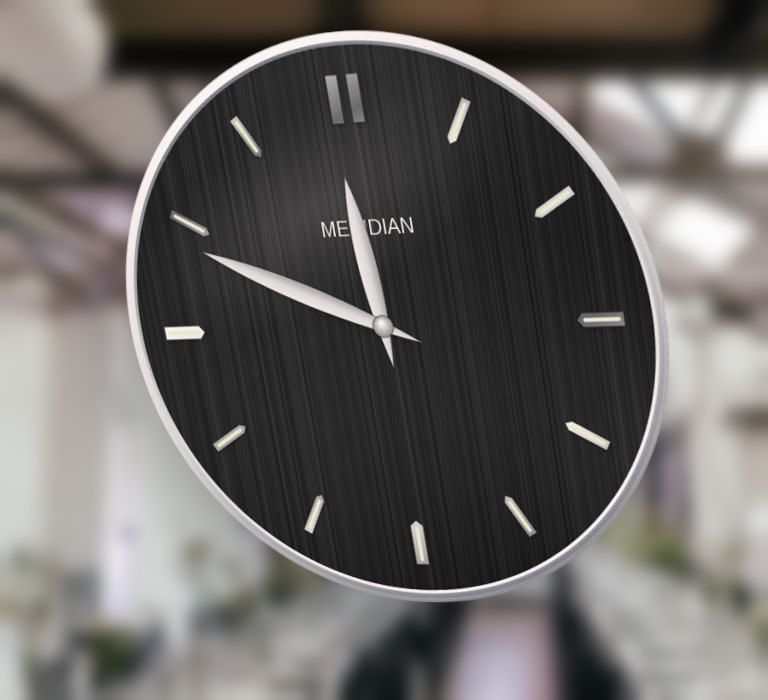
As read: 11:49
